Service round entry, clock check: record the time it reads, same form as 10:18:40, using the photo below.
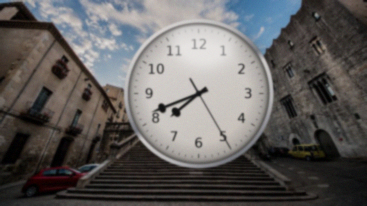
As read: 7:41:25
